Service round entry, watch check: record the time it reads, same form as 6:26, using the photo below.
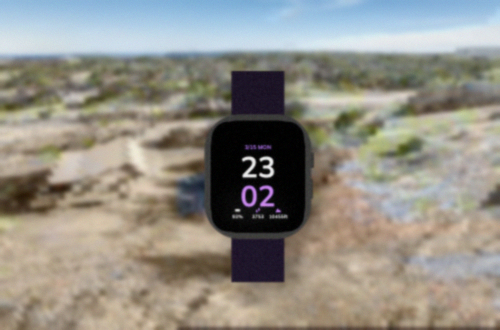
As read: 23:02
